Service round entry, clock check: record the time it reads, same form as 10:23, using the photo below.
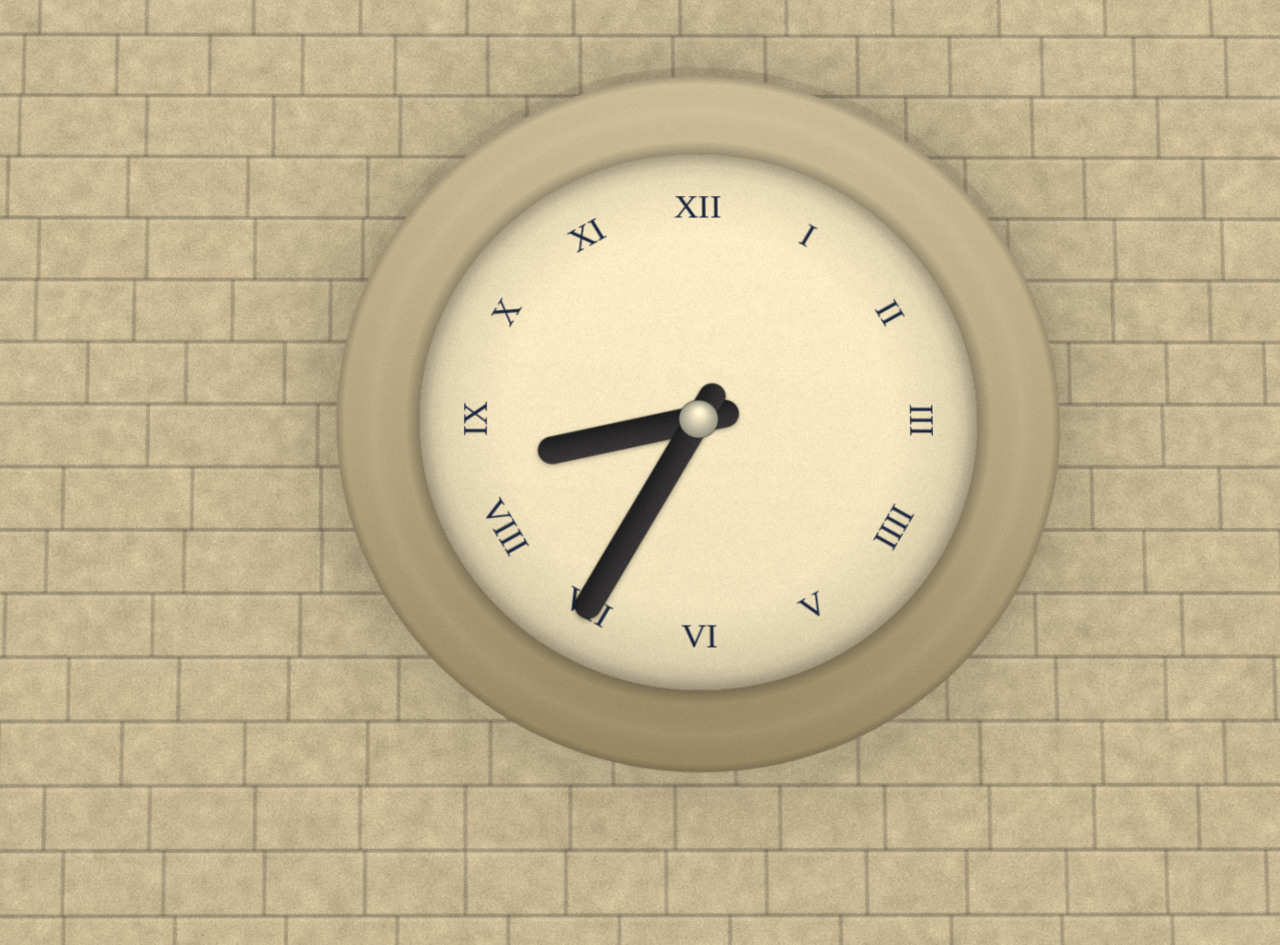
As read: 8:35
